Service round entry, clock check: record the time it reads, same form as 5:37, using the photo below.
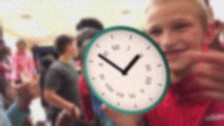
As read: 1:53
